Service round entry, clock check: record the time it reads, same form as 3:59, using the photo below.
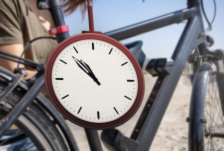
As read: 10:53
